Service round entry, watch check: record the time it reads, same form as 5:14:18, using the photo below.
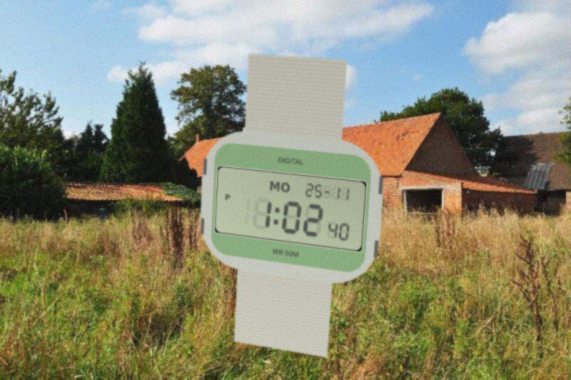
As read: 1:02:40
